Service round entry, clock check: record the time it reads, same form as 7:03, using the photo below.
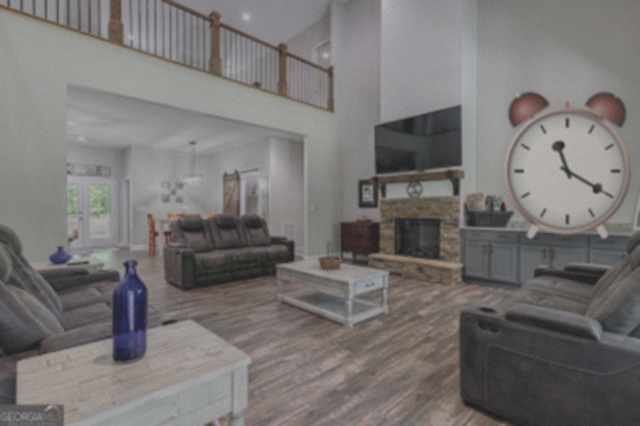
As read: 11:20
